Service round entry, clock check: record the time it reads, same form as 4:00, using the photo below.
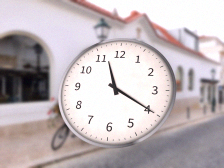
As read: 11:20
